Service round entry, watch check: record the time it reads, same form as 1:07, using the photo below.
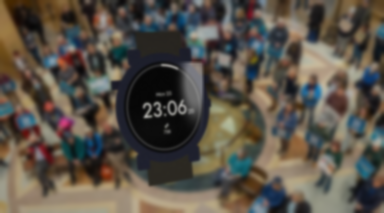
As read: 23:06
